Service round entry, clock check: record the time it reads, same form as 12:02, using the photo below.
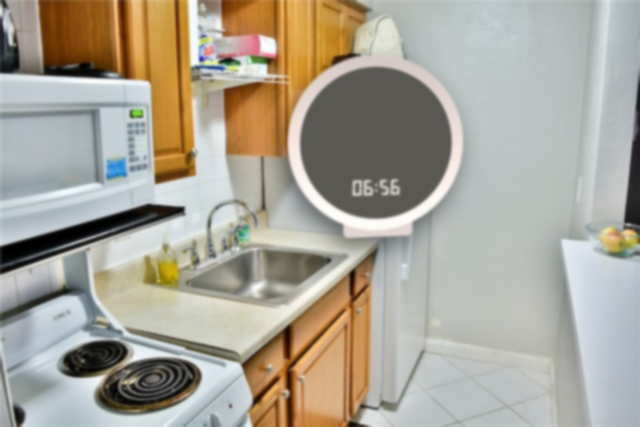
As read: 6:56
